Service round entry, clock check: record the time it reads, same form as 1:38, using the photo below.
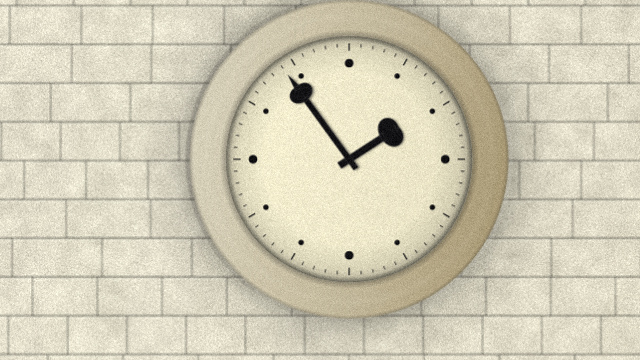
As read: 1:54
